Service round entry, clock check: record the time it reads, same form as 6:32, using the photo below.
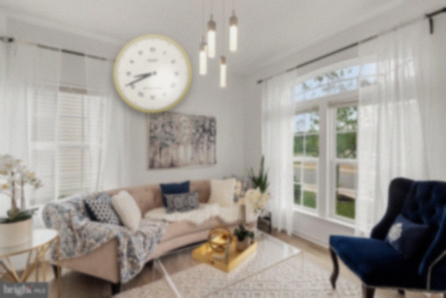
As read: 8:41
